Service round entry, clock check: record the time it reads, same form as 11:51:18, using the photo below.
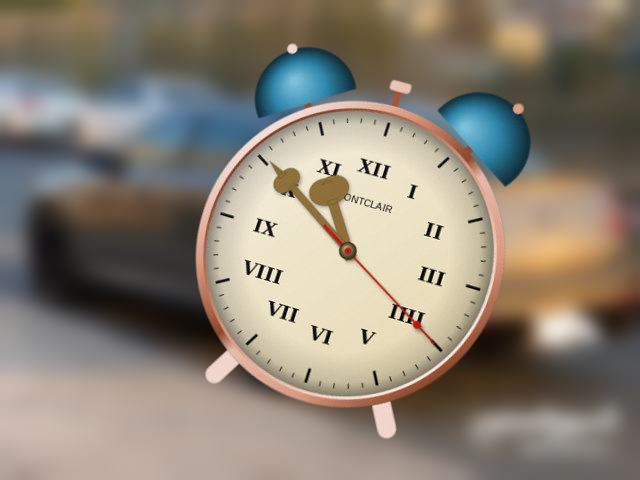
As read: 10:50:20
